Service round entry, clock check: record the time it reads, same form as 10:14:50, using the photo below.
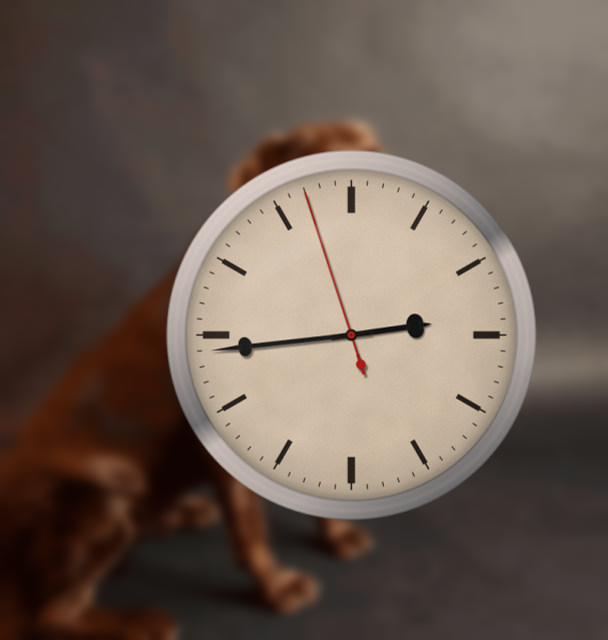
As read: 2:43:57
